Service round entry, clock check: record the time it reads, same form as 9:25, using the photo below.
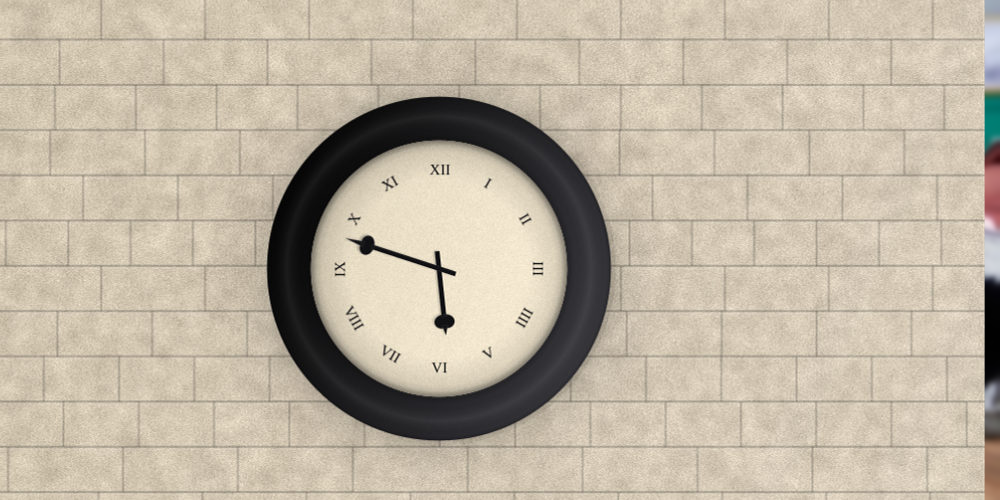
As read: 5:48
